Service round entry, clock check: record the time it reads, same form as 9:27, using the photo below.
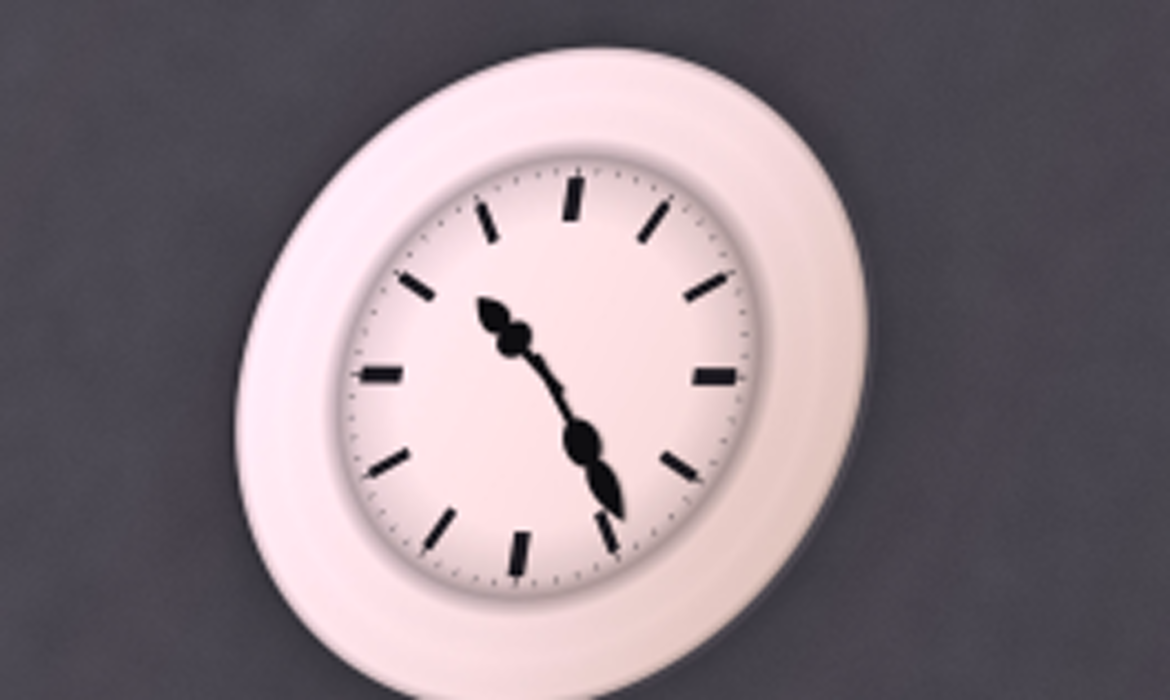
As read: 10:24
